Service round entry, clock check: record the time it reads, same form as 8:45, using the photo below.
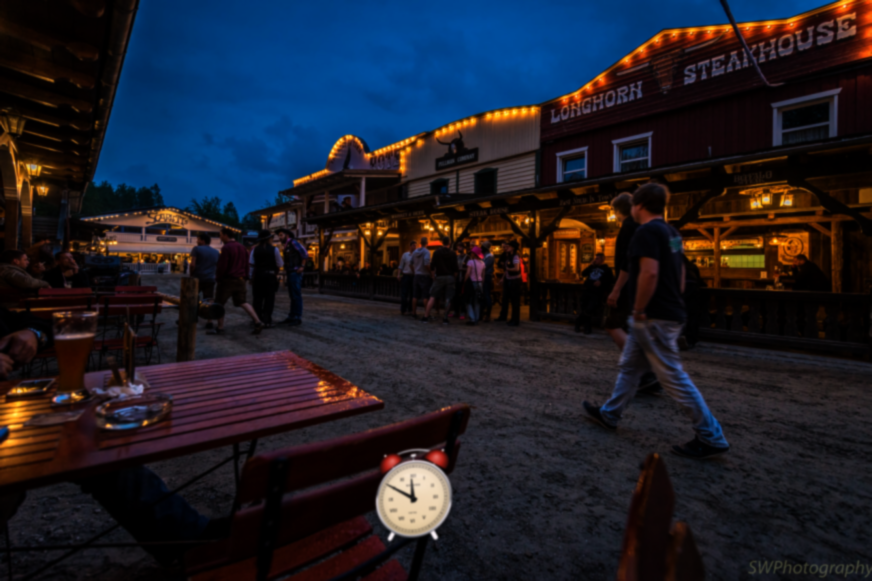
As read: 11:50
